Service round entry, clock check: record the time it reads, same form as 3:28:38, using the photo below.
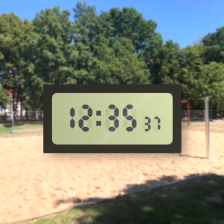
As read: 12:35:37
